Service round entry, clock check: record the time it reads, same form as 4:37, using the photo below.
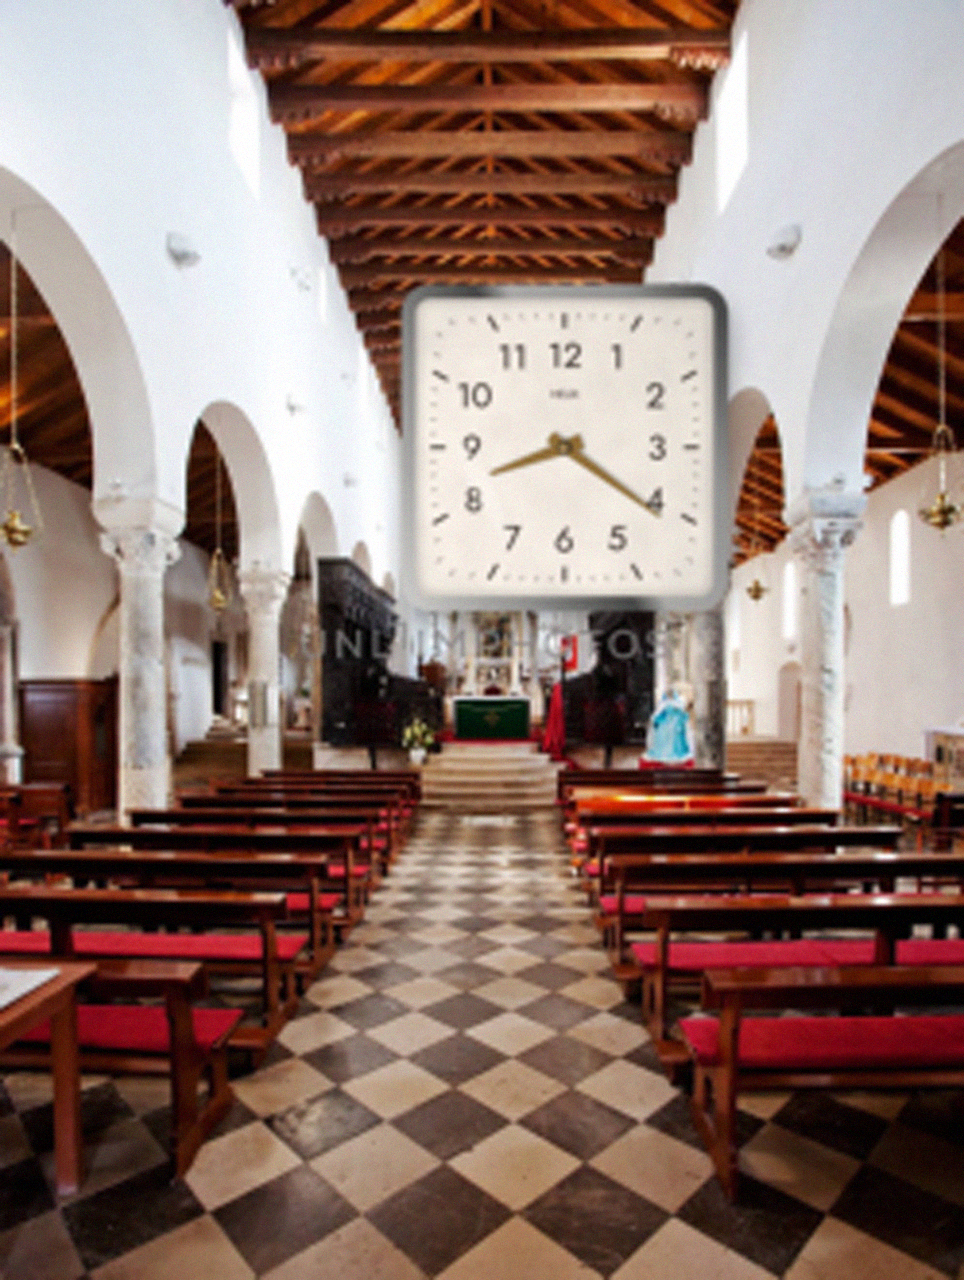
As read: 8:21
